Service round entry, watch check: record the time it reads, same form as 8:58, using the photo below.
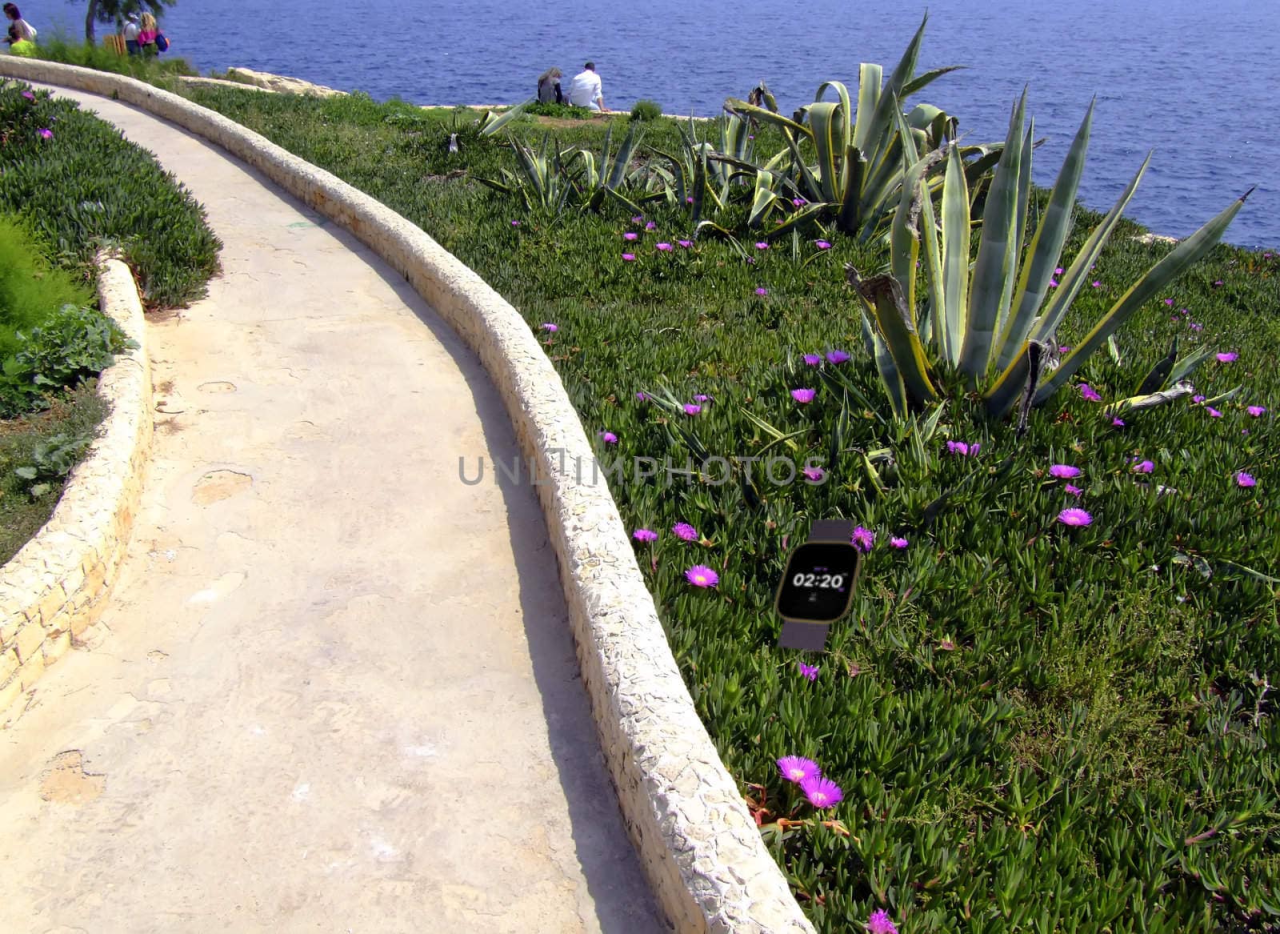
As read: 2:20
